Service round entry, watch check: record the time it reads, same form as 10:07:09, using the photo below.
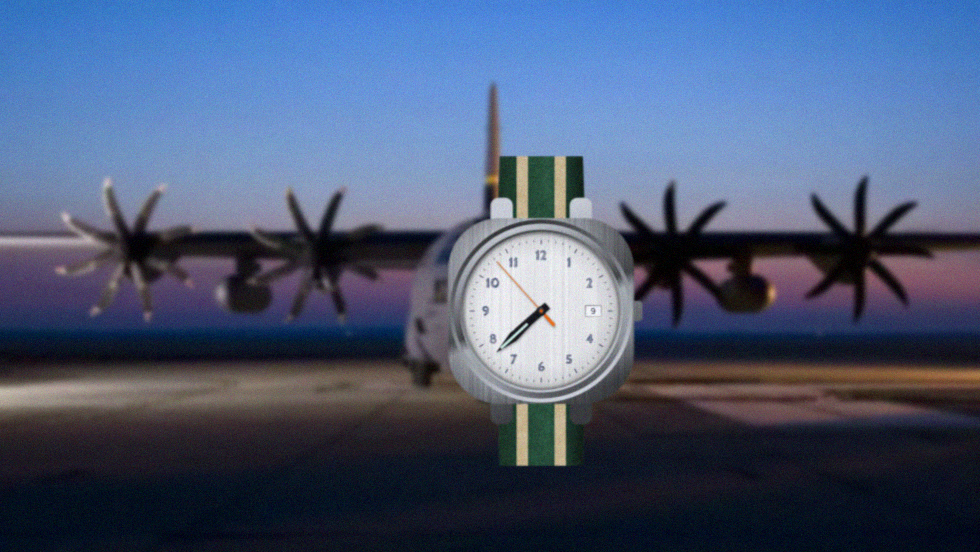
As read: 7:37:53
